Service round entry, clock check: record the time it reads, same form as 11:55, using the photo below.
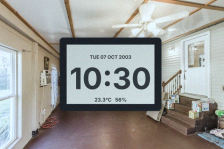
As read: 10:30
